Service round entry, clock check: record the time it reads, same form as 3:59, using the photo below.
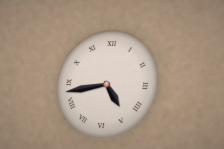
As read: 4:43
